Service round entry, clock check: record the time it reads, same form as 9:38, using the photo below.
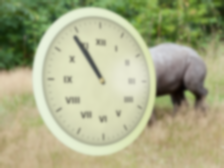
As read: 10:54
